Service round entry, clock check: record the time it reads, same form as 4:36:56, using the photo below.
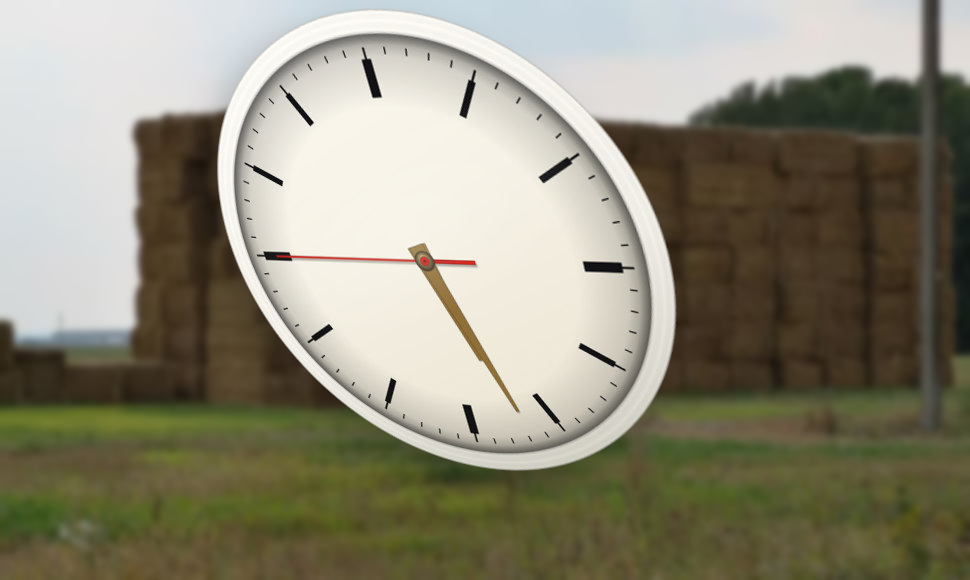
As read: 5:26:45
